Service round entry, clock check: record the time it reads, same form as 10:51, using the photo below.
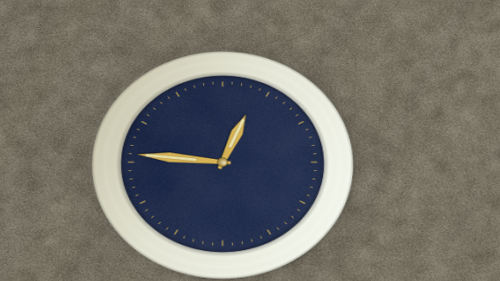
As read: 12:46
